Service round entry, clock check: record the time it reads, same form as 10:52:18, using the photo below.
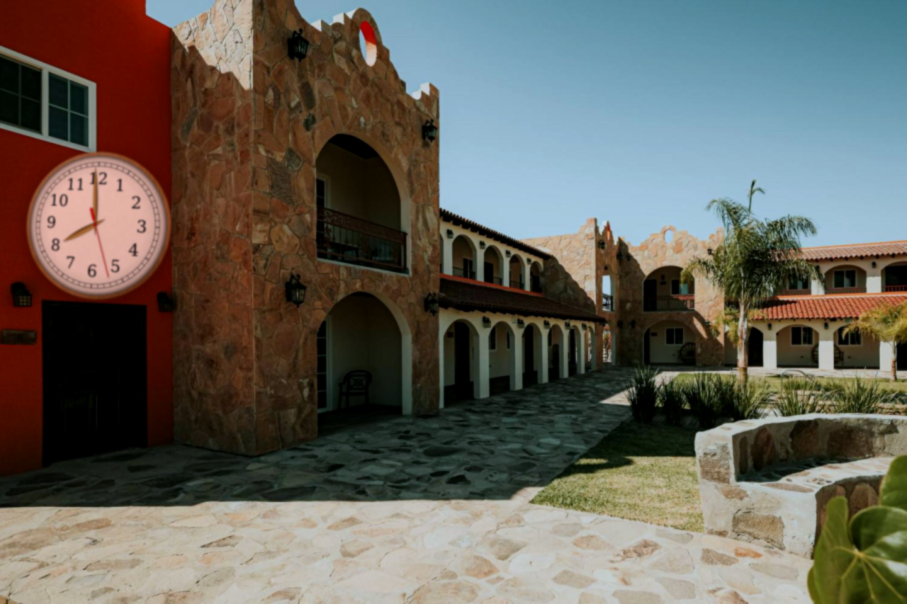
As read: 7:59:27
